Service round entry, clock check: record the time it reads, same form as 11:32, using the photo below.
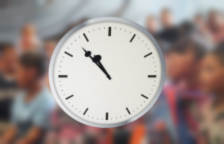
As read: 10:53
